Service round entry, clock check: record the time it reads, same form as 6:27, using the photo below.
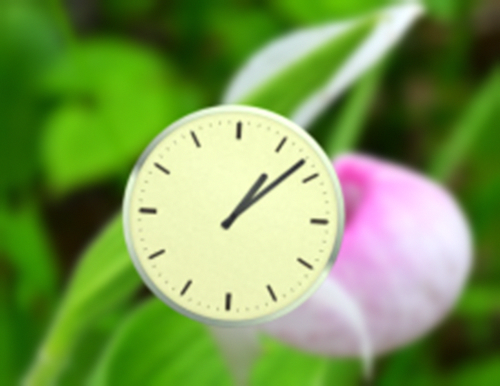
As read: 1:08
